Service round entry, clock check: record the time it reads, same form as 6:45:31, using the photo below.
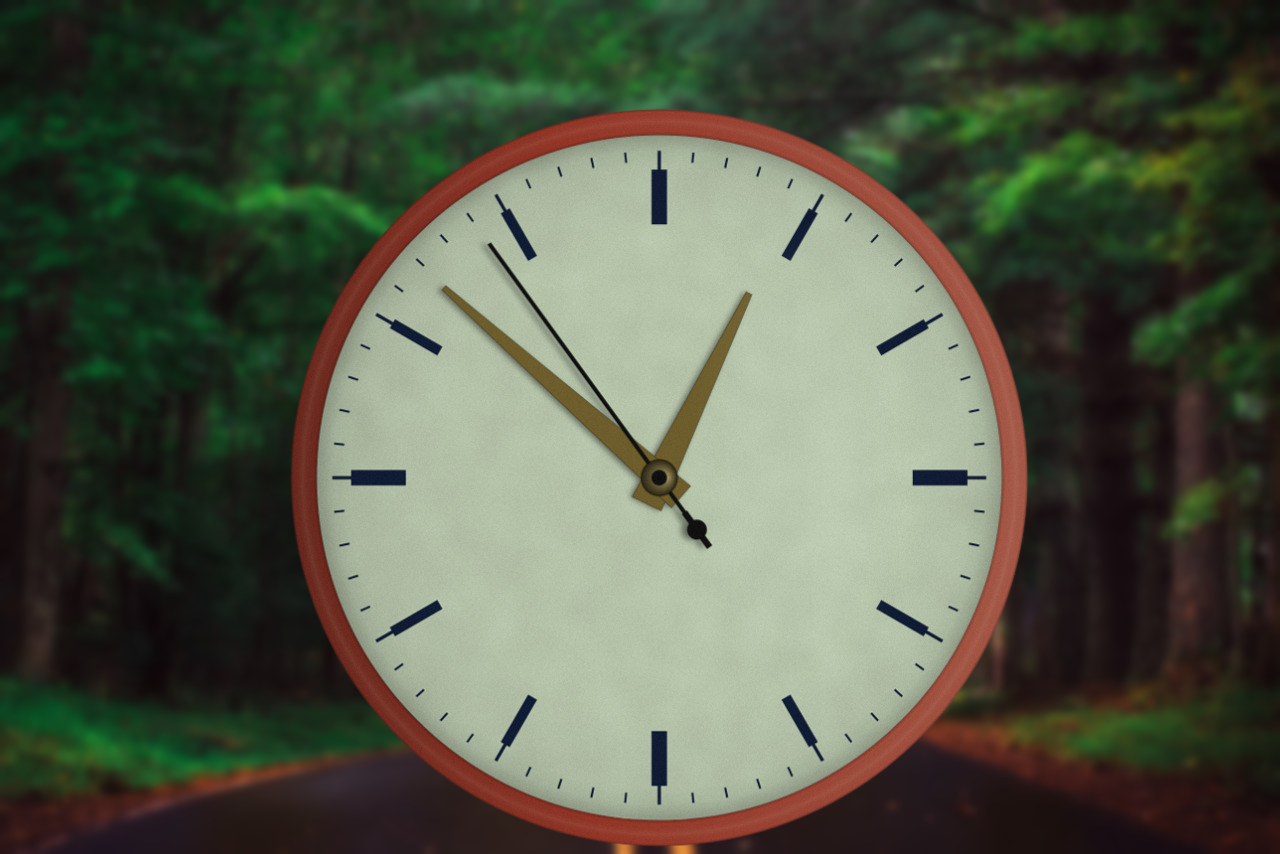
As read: 12:51:54
